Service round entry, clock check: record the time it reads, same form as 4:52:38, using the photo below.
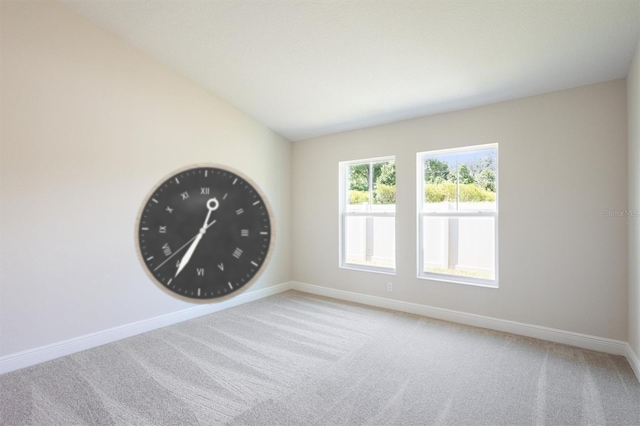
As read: 12:34:38
